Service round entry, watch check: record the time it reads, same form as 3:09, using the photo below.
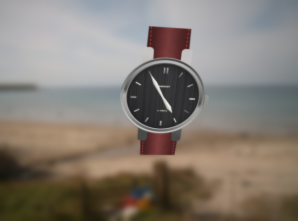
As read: 4:55
